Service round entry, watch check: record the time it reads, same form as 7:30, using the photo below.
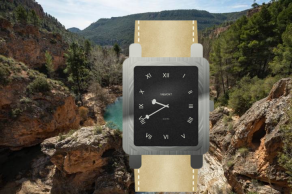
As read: 9:40
